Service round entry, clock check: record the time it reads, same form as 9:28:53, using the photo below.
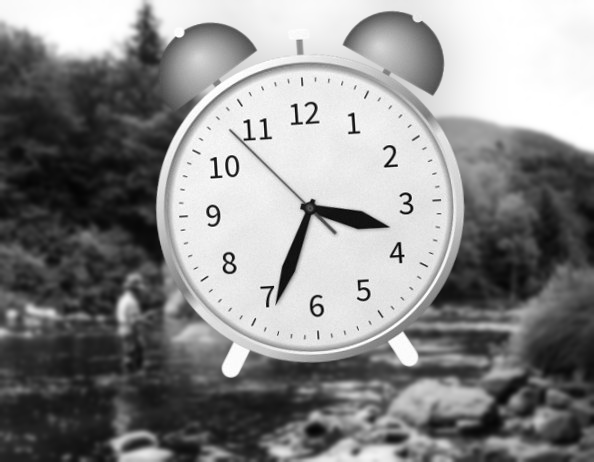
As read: 3:33:53
